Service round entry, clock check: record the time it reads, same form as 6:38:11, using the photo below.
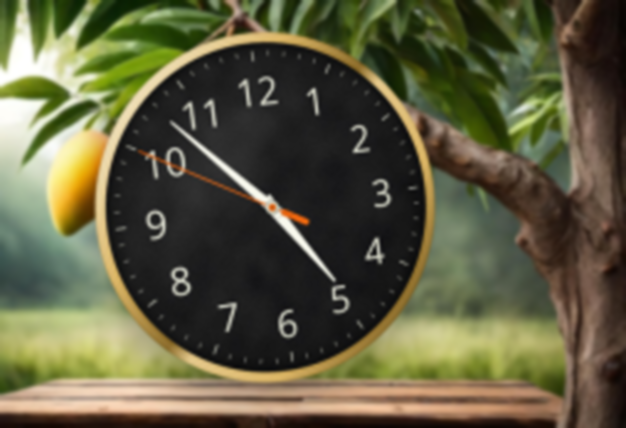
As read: 4:52:50
